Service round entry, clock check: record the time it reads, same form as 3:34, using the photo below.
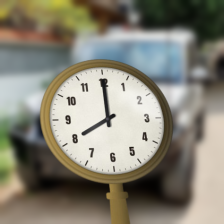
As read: 8:00
